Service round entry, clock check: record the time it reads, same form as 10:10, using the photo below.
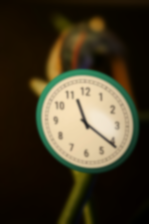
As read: 11:21
